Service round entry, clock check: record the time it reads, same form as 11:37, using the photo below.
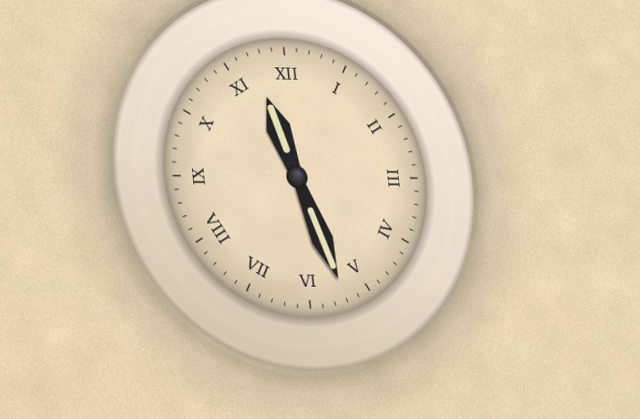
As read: 11:27
